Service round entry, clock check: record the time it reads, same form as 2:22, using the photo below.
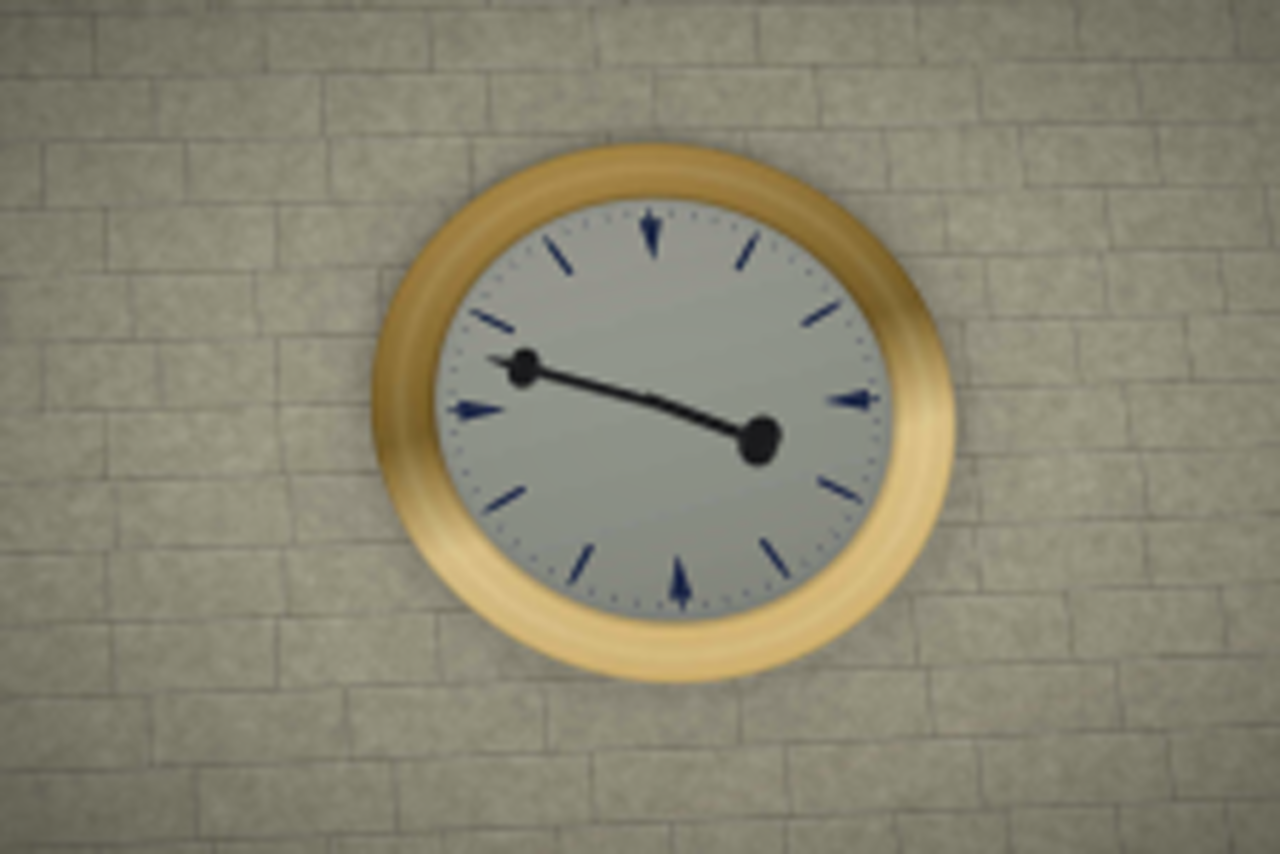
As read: 3:48
